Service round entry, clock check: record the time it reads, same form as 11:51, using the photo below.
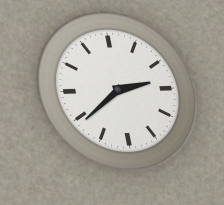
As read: 2:39
